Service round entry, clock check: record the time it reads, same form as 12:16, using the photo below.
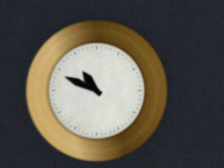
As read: 10:49
